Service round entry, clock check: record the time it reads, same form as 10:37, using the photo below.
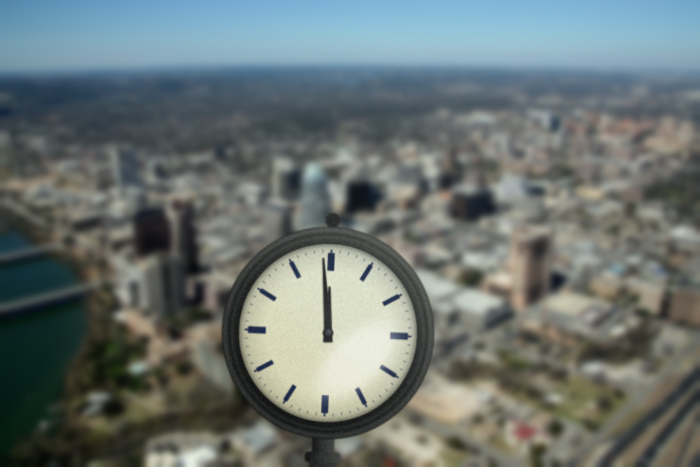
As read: 11:59
